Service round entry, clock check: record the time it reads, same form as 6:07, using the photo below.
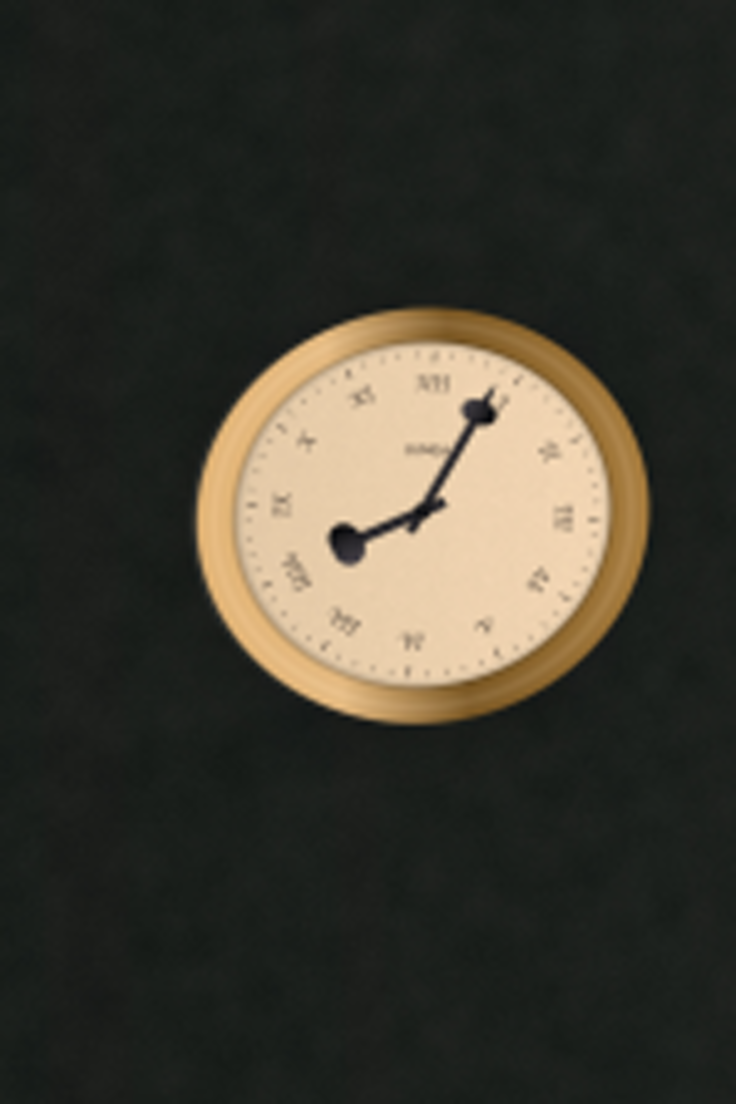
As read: 8:04
